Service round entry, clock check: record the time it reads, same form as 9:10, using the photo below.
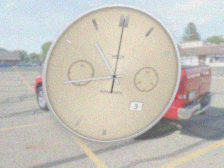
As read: 10:43
